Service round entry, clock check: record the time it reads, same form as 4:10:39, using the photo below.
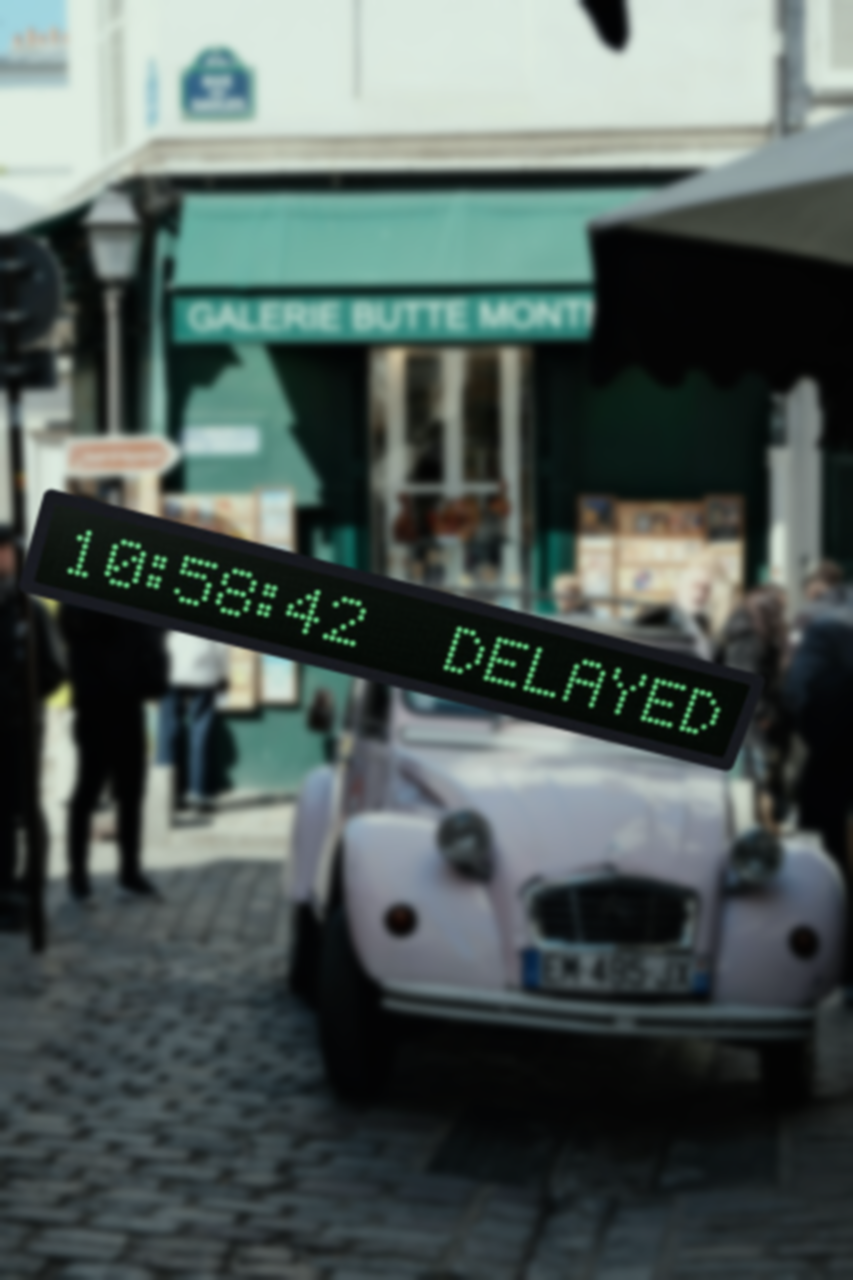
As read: 10:58:42
